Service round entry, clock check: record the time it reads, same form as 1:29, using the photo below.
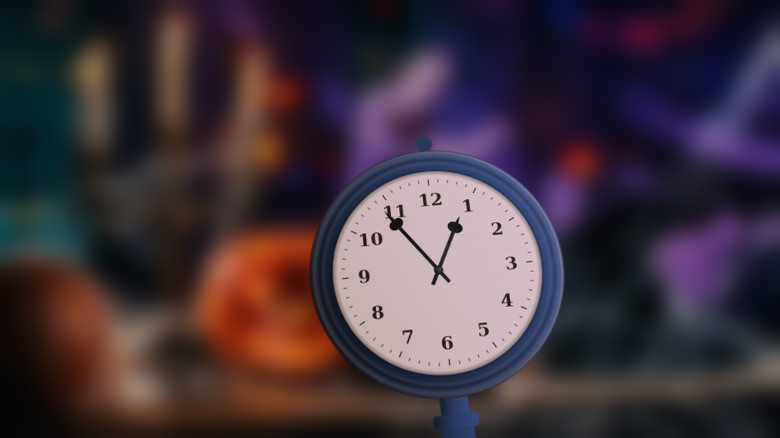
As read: 12:54
